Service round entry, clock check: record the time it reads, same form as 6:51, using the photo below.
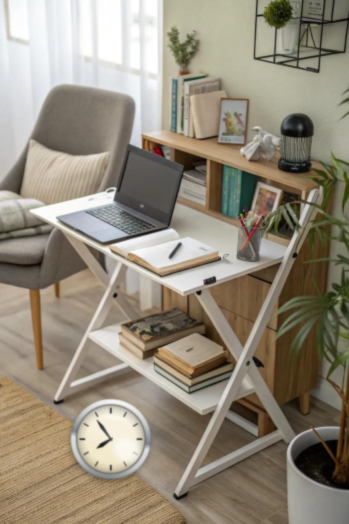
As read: 7:54
